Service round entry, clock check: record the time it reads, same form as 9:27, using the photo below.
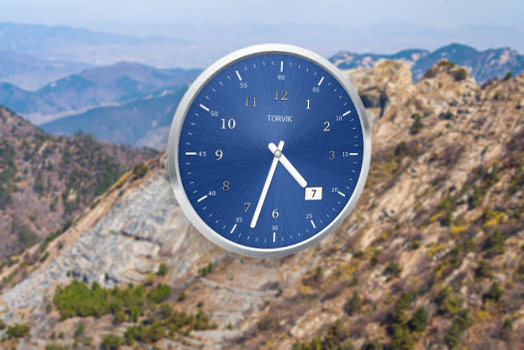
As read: 4:33
